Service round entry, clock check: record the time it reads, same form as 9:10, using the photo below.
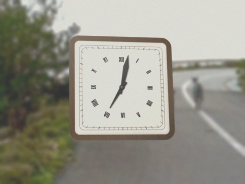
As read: 7:02
